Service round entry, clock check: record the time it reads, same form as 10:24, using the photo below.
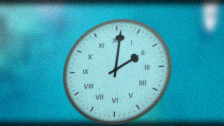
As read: 2:01
